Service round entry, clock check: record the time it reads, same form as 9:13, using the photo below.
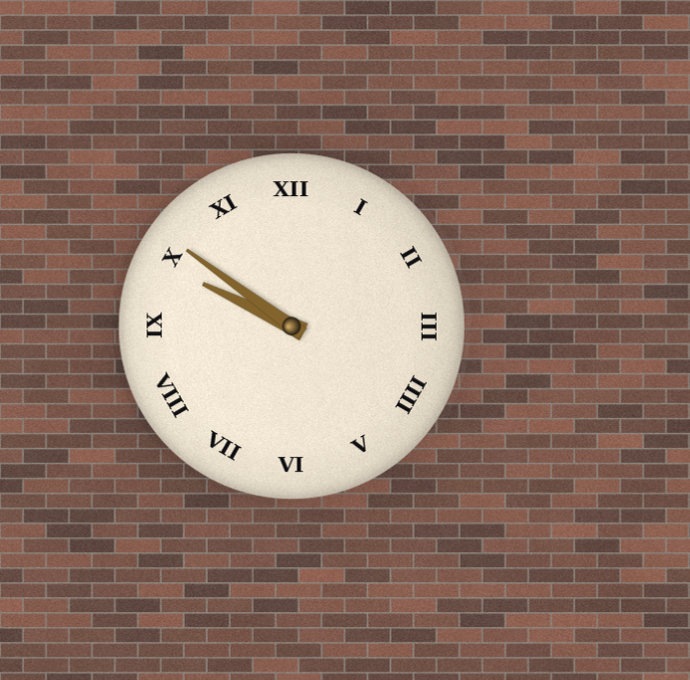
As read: 9:51
